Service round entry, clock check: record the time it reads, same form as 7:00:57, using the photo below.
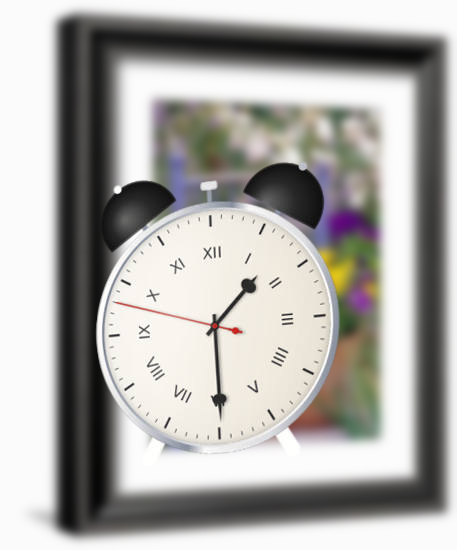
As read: 1:29:48
